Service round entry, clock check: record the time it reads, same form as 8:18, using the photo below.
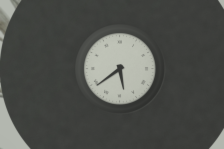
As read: 5:39
